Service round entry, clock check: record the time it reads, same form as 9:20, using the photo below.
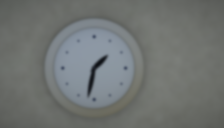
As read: 1:32
